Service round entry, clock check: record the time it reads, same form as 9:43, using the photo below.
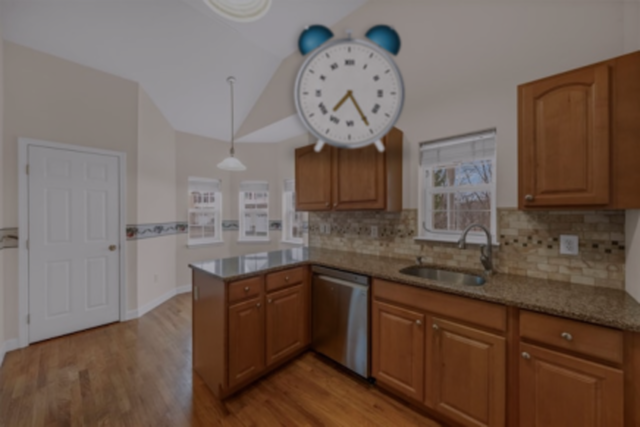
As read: 7:25
